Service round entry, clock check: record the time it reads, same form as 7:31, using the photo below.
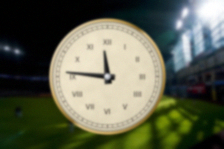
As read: 11:46
